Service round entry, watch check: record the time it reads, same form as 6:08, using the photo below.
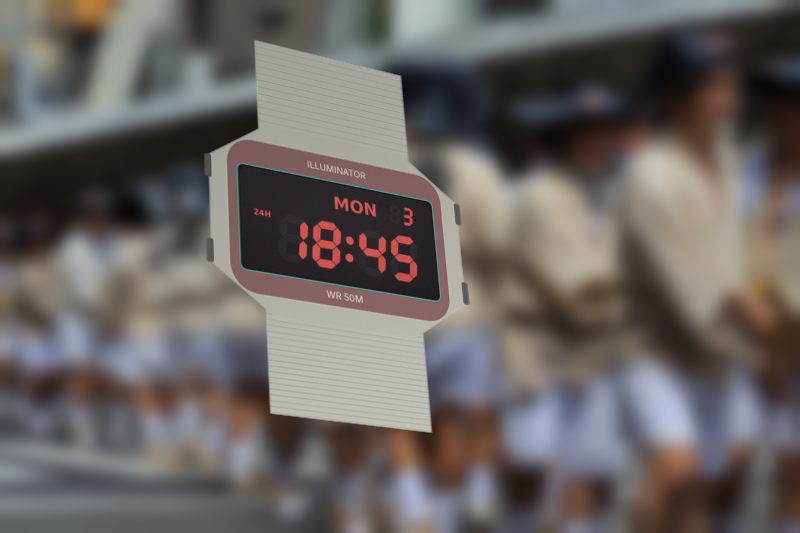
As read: 18:45
